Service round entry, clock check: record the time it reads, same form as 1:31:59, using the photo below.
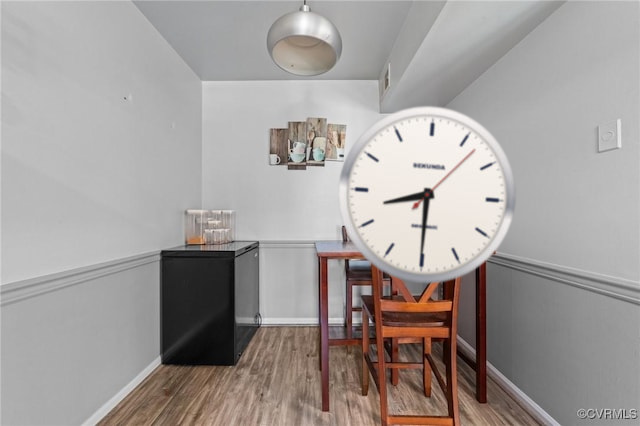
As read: 8:30:07
